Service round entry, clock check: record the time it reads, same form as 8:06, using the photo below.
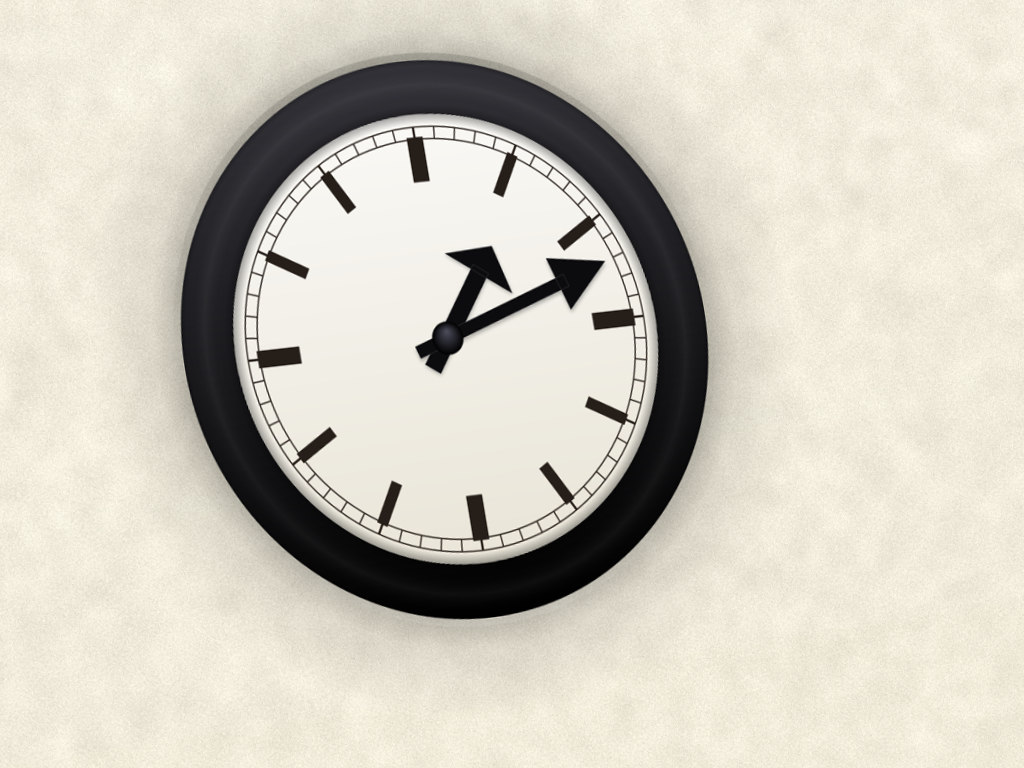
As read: 1:12
